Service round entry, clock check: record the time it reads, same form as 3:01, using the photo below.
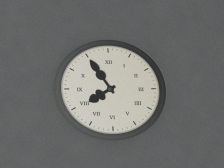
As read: 7:55
